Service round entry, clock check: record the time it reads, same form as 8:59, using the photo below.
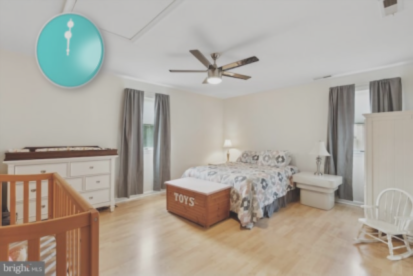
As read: 12:01
